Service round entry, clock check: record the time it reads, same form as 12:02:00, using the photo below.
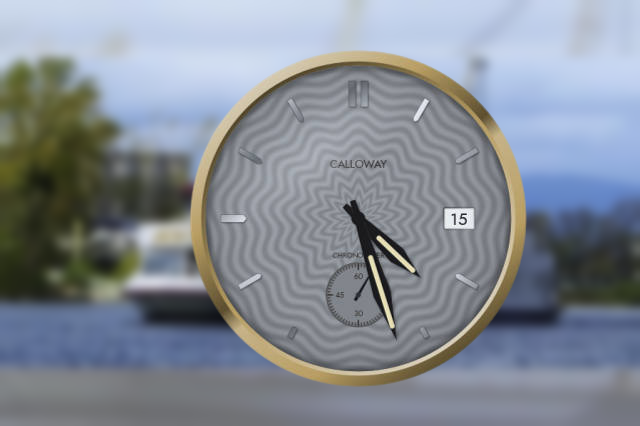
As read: 4:27:05
